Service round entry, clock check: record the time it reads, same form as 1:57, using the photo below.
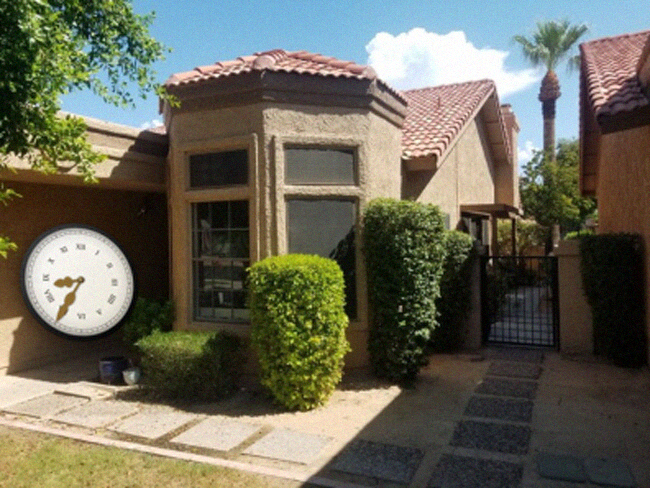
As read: 8:35
